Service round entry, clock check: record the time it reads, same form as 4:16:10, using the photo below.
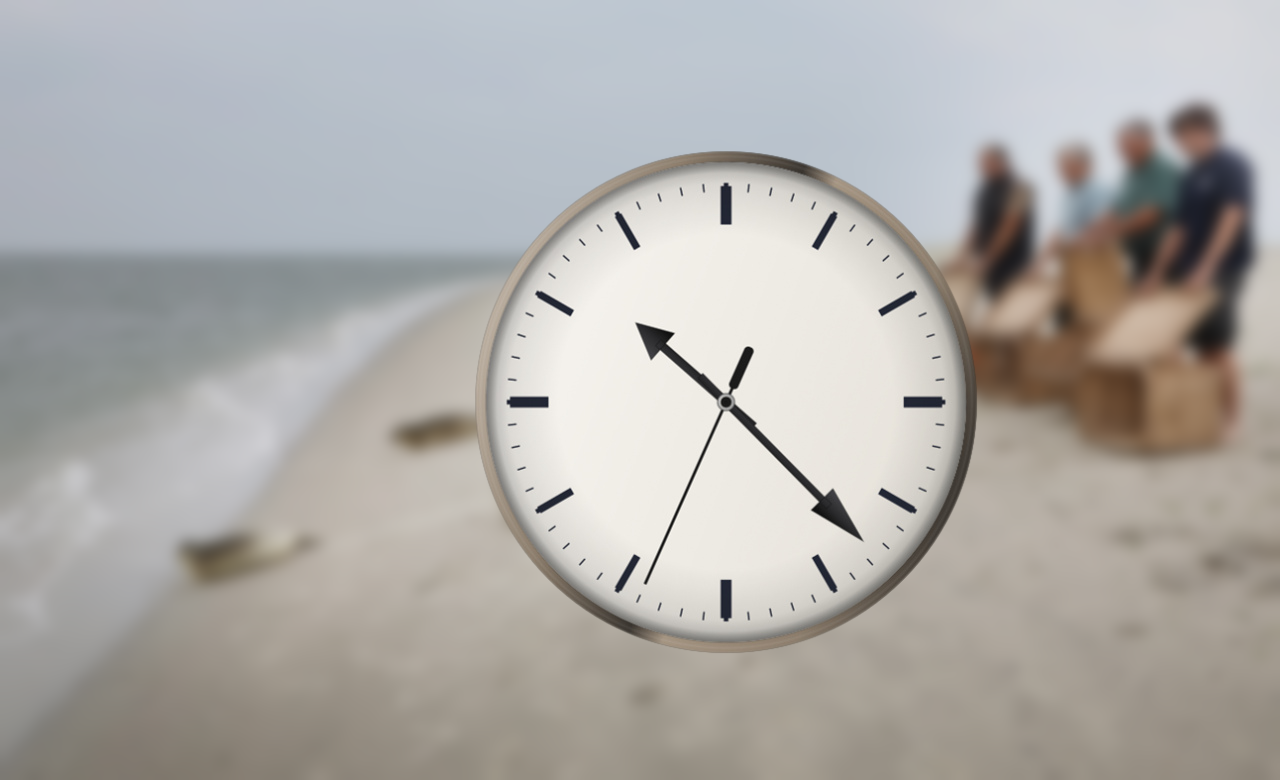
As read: 10:22:34
